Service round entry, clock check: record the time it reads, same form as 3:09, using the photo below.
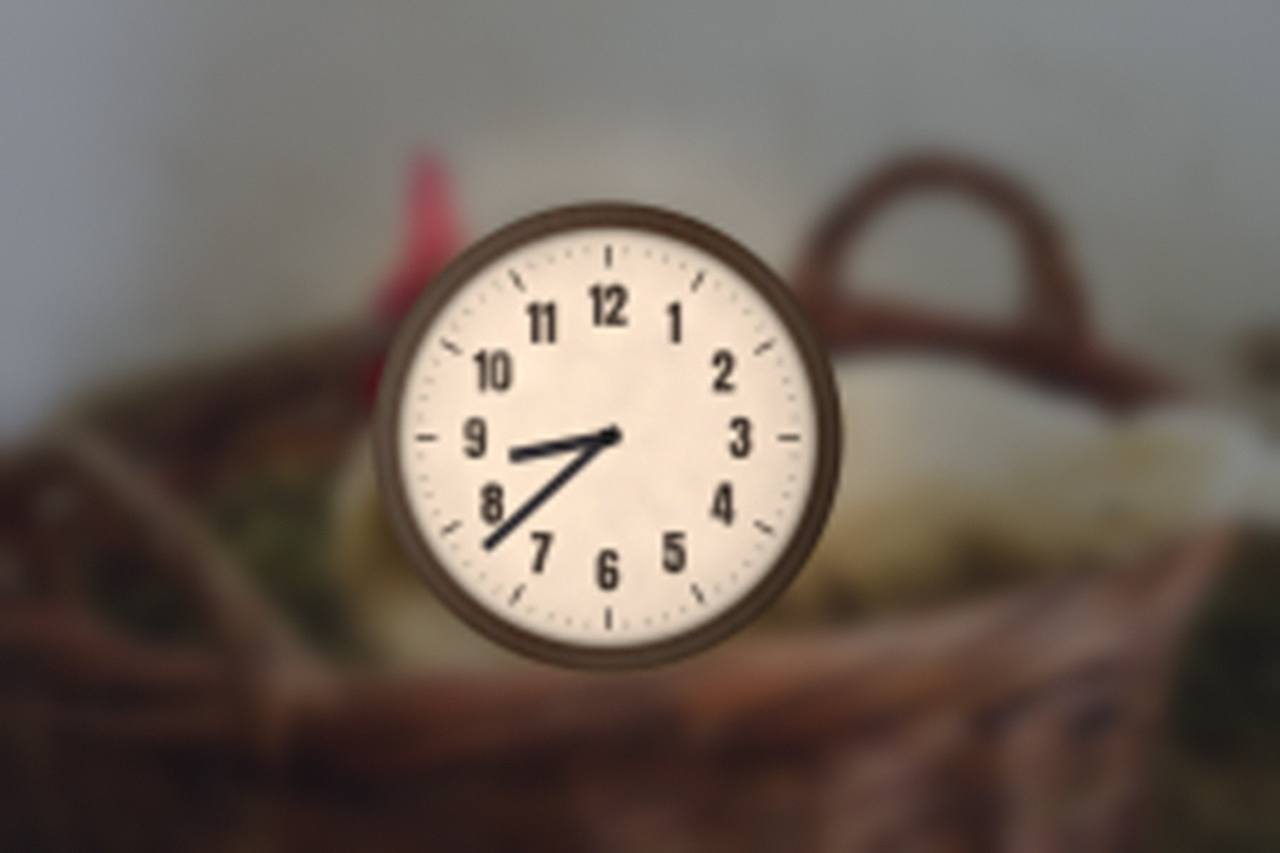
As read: 8:38
